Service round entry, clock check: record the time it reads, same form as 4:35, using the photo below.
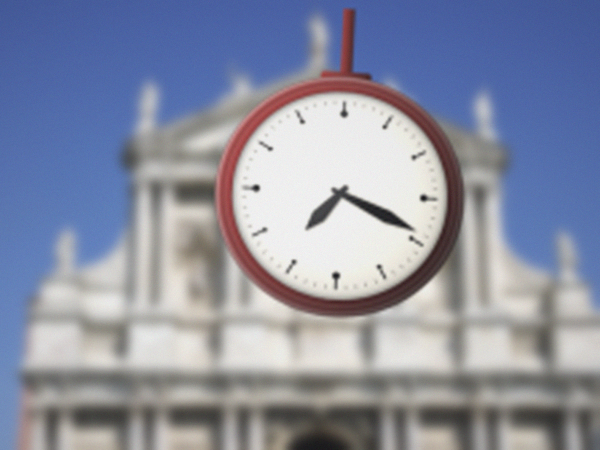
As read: 7:19
